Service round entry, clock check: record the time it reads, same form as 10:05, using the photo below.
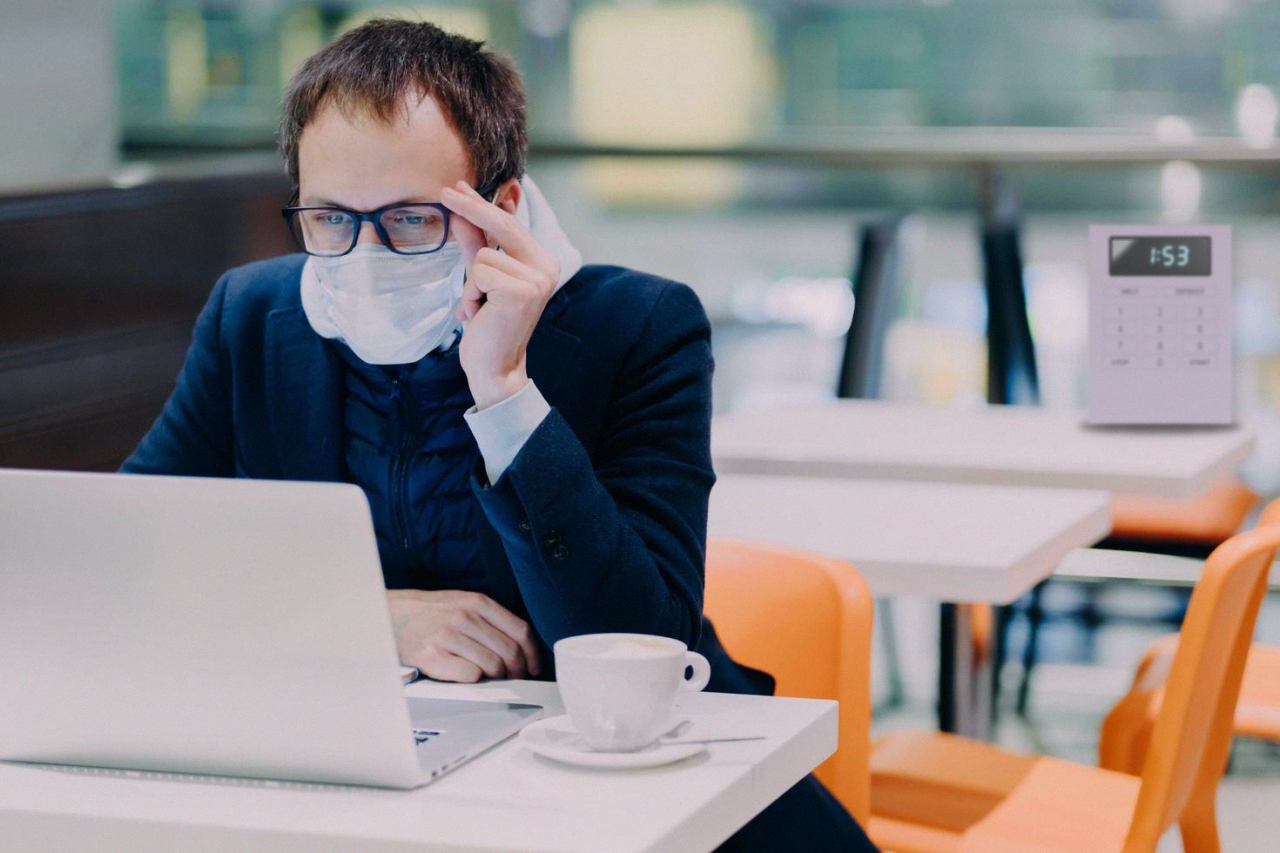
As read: 1:53
